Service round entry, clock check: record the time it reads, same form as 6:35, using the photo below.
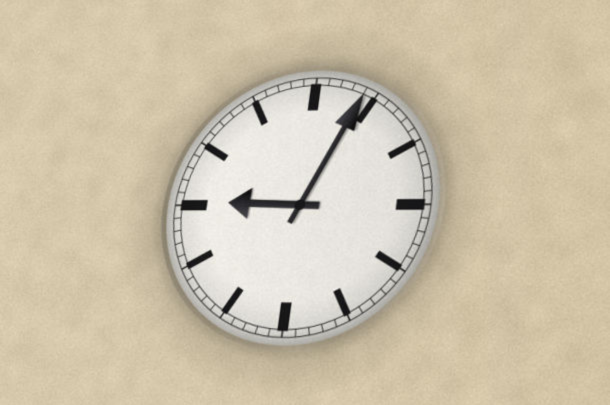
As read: 9:04
